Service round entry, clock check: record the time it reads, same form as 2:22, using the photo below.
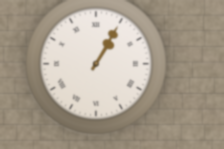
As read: 1:05
